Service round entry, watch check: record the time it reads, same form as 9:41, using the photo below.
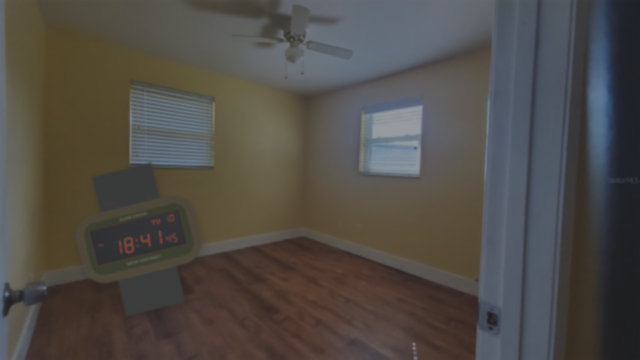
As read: 18:41
